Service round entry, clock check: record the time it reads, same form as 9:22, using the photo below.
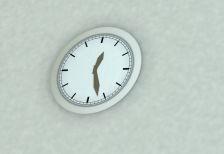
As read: 12:27
